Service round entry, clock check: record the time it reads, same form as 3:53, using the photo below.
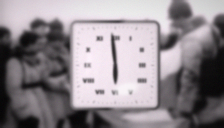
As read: 5:59
